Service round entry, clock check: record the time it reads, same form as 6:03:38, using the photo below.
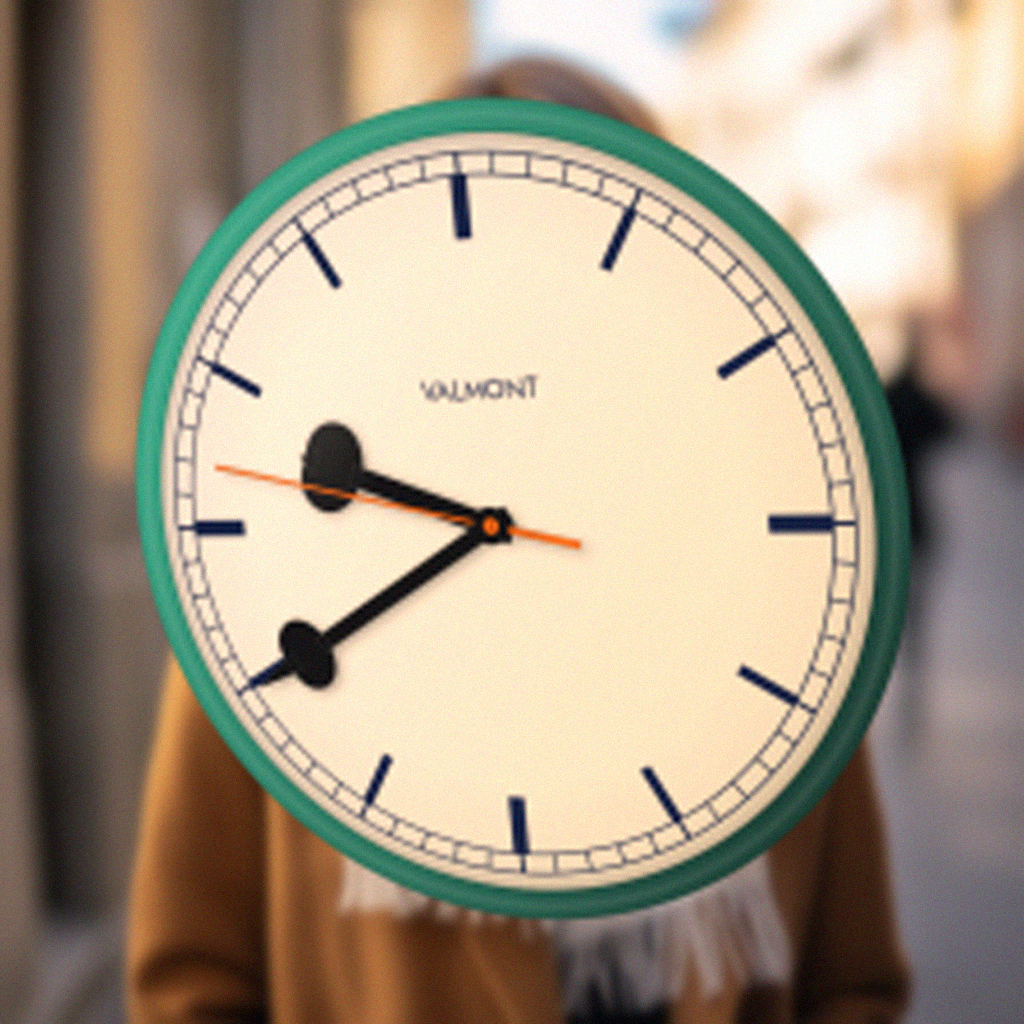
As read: 9:39:47
